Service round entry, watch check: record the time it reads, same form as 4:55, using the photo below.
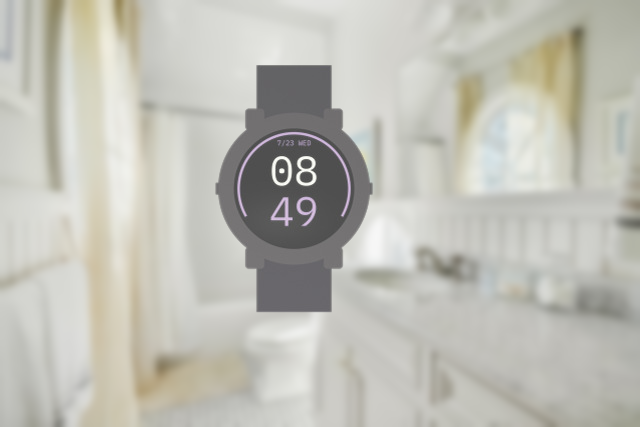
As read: 8:49
